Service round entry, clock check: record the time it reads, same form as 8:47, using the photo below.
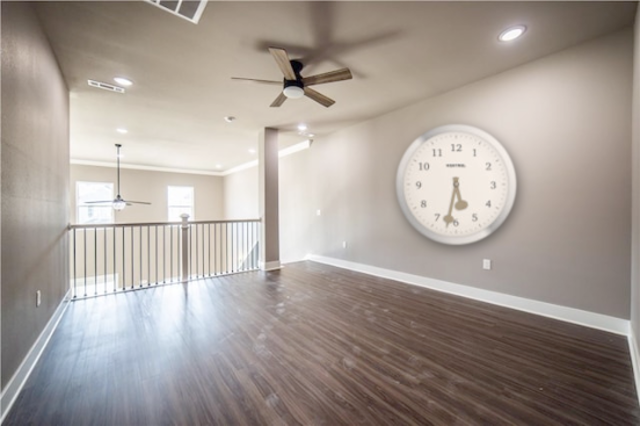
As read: 5:32
